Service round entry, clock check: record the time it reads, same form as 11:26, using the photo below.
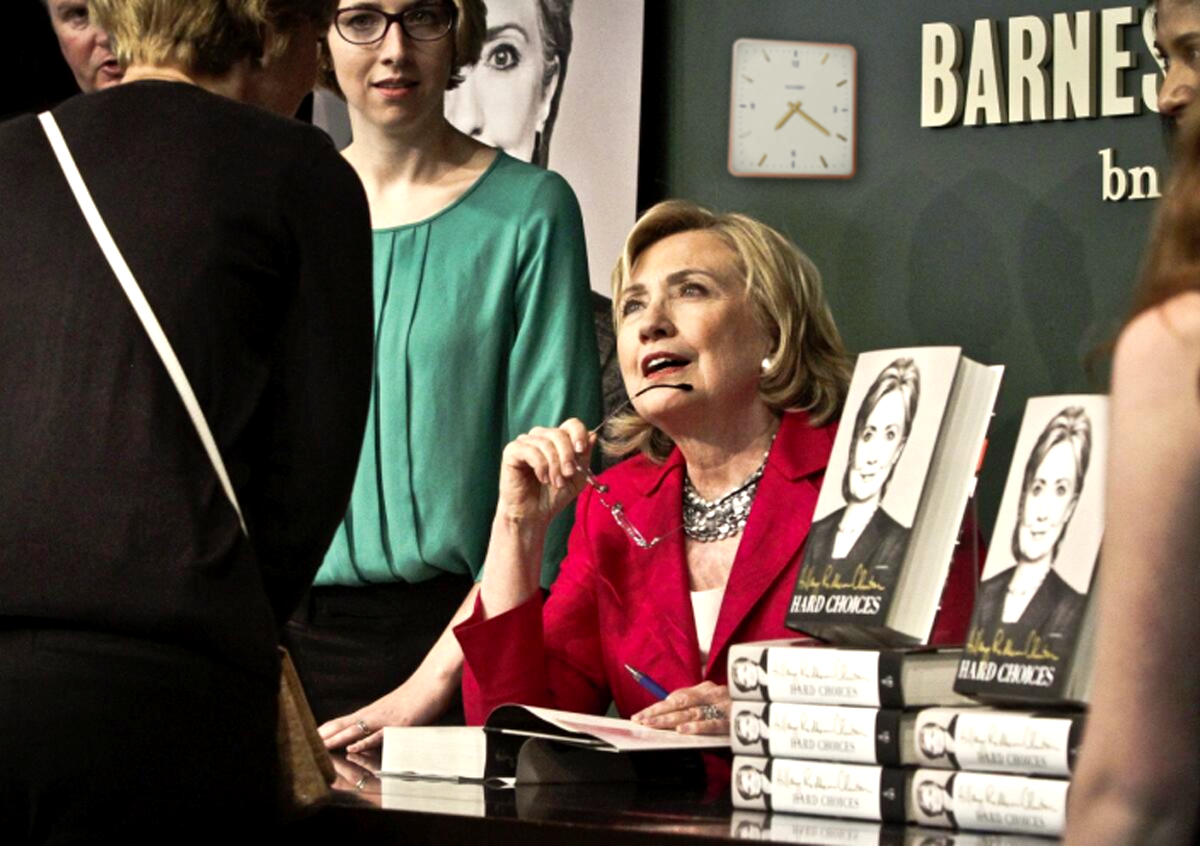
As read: 7:21
